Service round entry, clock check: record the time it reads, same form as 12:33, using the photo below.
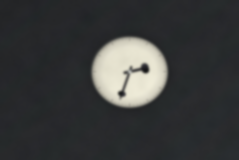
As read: 2:33
